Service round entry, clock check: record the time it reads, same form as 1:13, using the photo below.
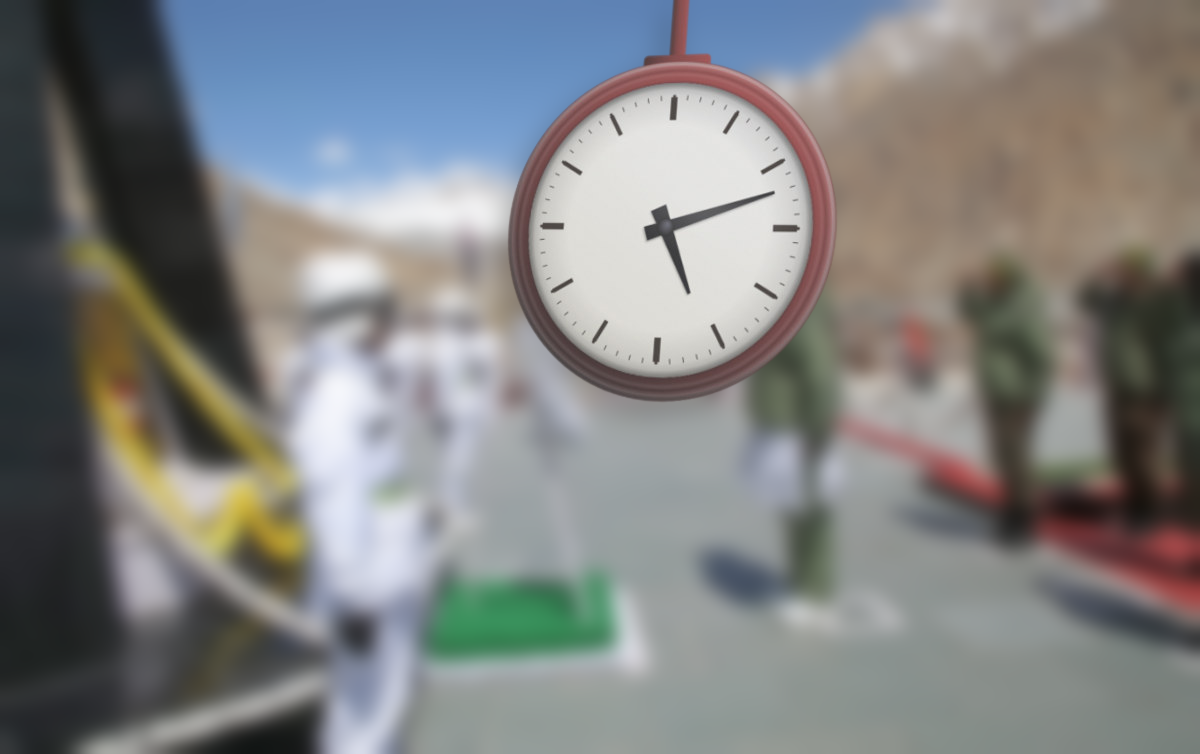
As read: 5:12
